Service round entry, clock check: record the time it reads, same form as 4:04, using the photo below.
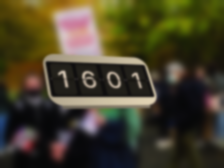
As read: 16:01
